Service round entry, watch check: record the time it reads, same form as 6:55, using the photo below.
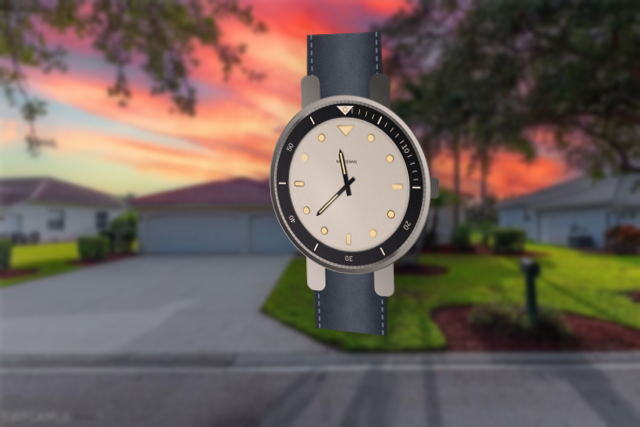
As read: 11:38
